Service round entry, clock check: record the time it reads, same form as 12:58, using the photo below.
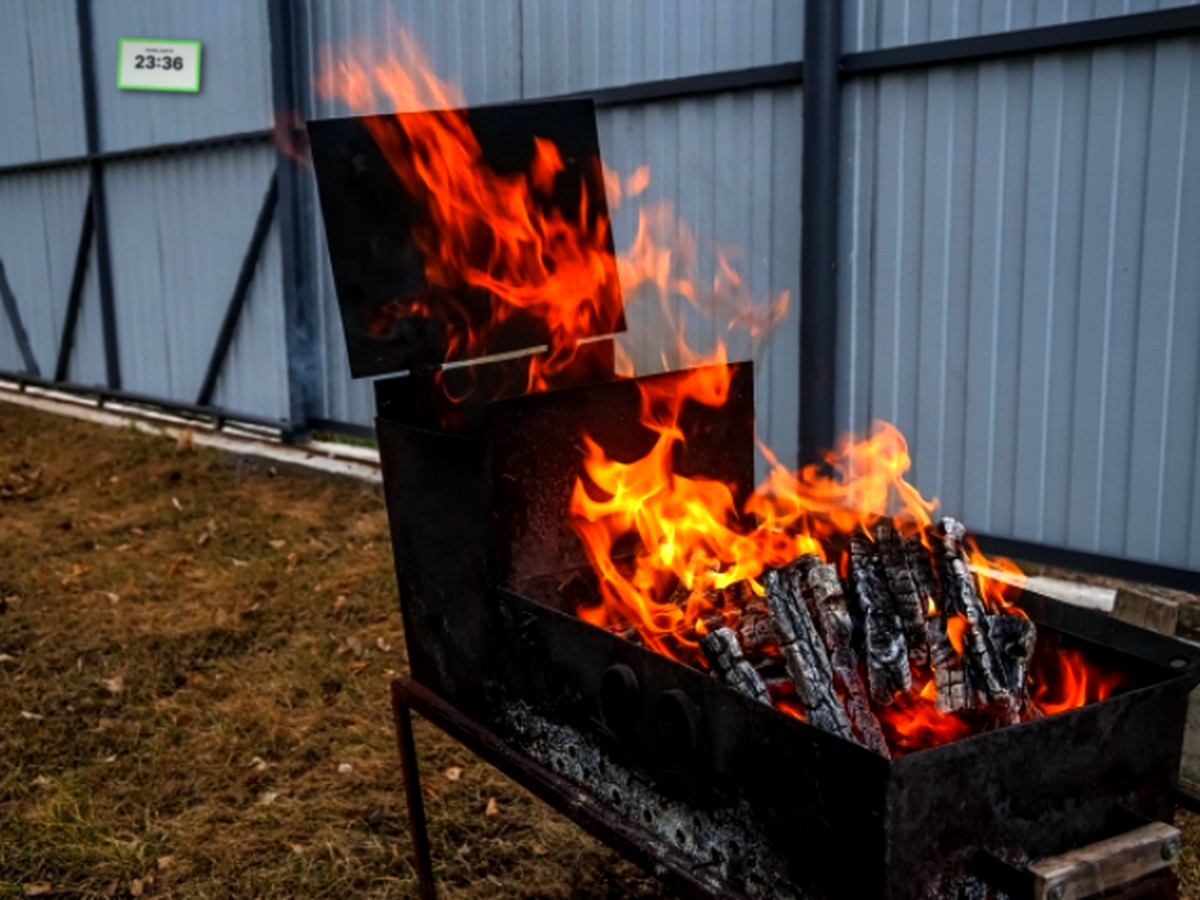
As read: 23:36
